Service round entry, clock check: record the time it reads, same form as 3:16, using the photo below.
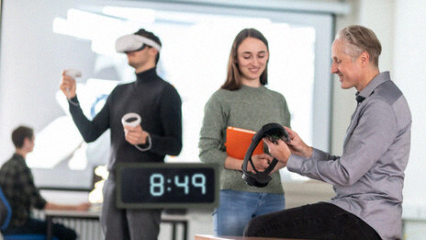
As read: 8:49
